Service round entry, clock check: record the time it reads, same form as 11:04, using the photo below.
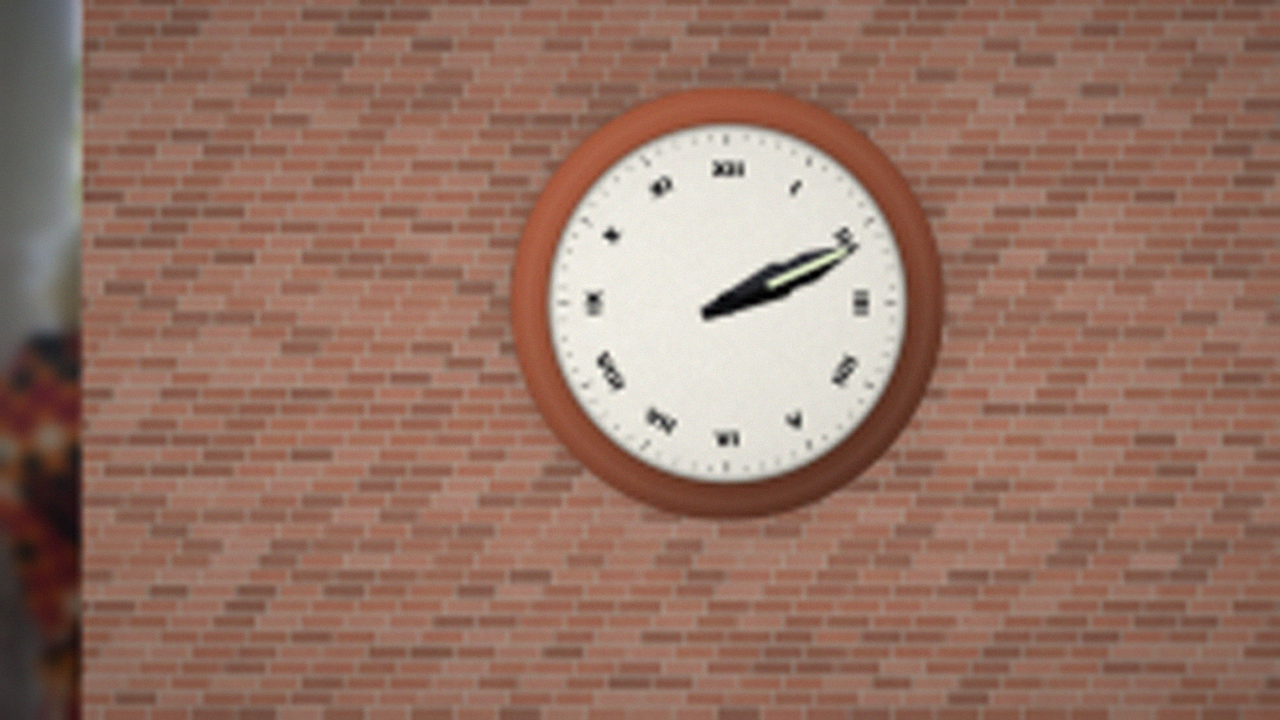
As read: 2:11
